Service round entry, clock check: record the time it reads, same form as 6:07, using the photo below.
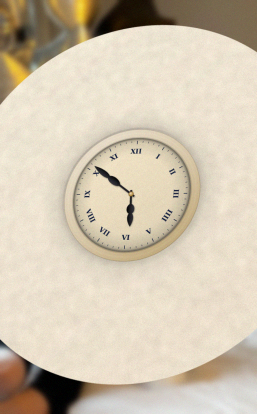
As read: 5:51
